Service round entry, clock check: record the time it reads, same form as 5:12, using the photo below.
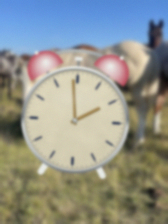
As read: 1:59
